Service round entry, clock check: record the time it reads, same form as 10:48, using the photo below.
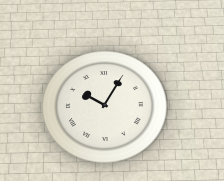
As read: 10:05
